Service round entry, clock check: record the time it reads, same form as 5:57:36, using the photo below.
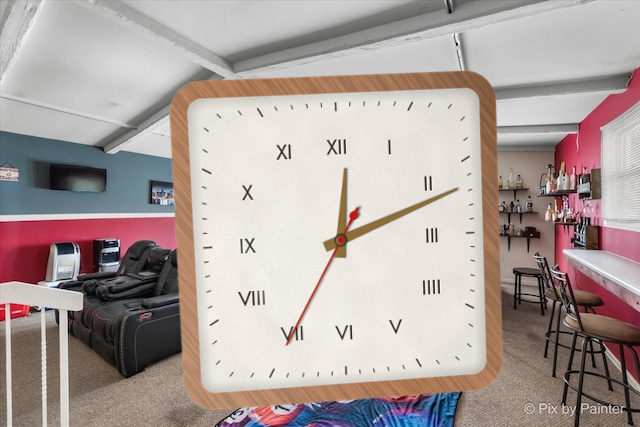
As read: 12:11:35
